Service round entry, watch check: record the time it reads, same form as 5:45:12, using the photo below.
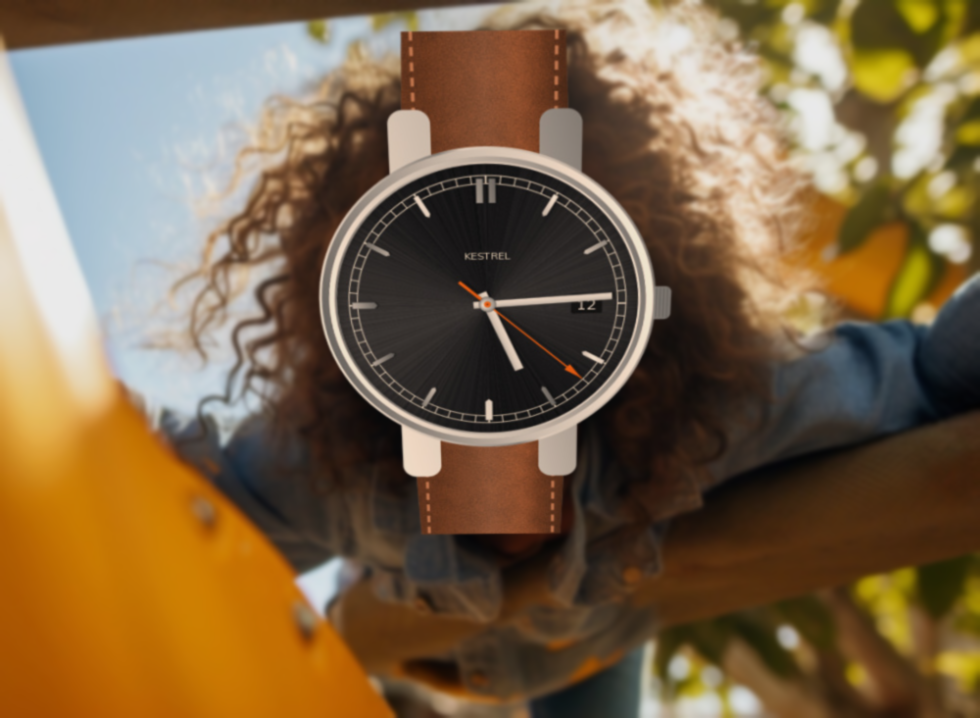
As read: 5:14:22
